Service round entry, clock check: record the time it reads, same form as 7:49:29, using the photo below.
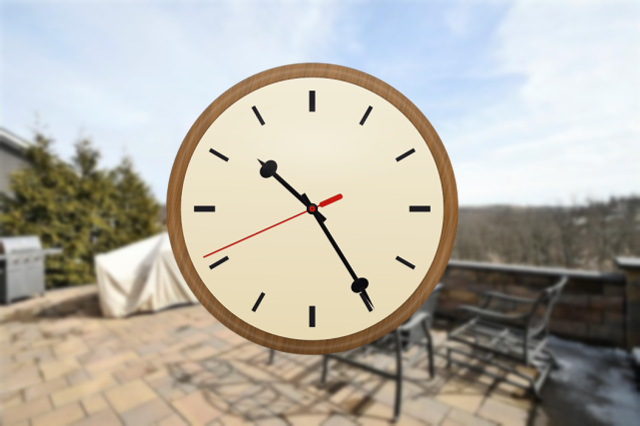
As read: 10:24:41
